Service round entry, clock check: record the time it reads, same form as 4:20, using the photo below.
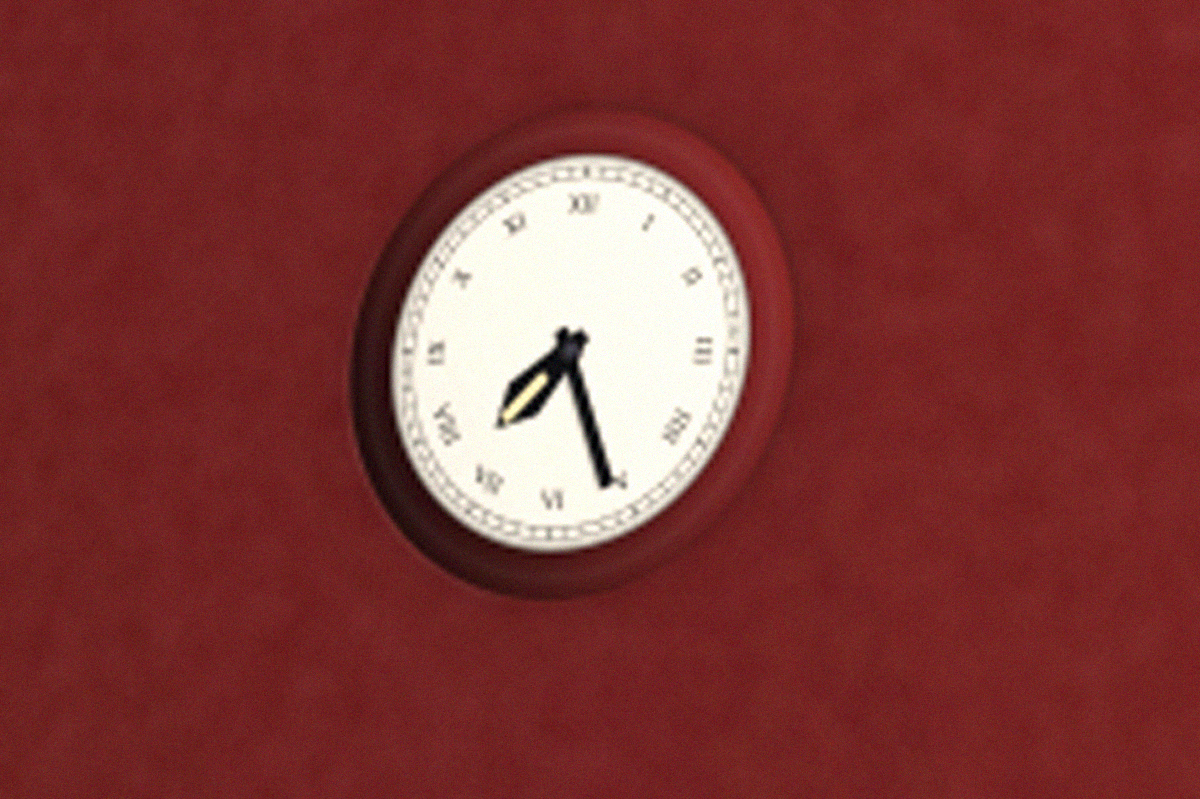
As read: 7:26
